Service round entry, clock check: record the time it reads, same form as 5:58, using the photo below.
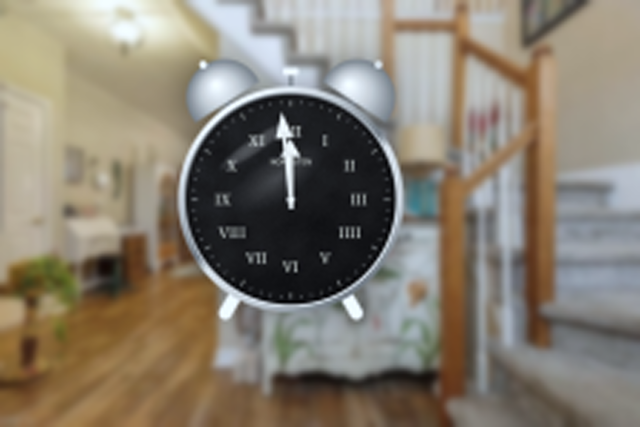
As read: 11:59
